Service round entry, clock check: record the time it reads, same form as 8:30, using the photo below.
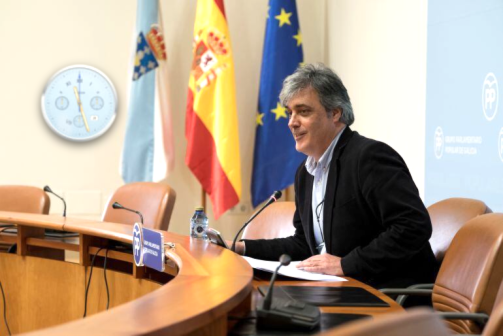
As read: 11:27
